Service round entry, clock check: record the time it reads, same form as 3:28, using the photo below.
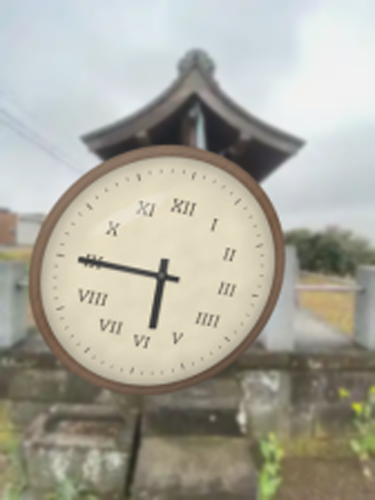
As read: 5:45
